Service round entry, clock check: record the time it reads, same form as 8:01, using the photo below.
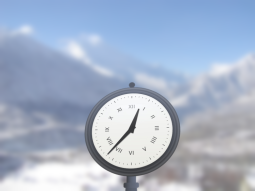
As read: 12:37
